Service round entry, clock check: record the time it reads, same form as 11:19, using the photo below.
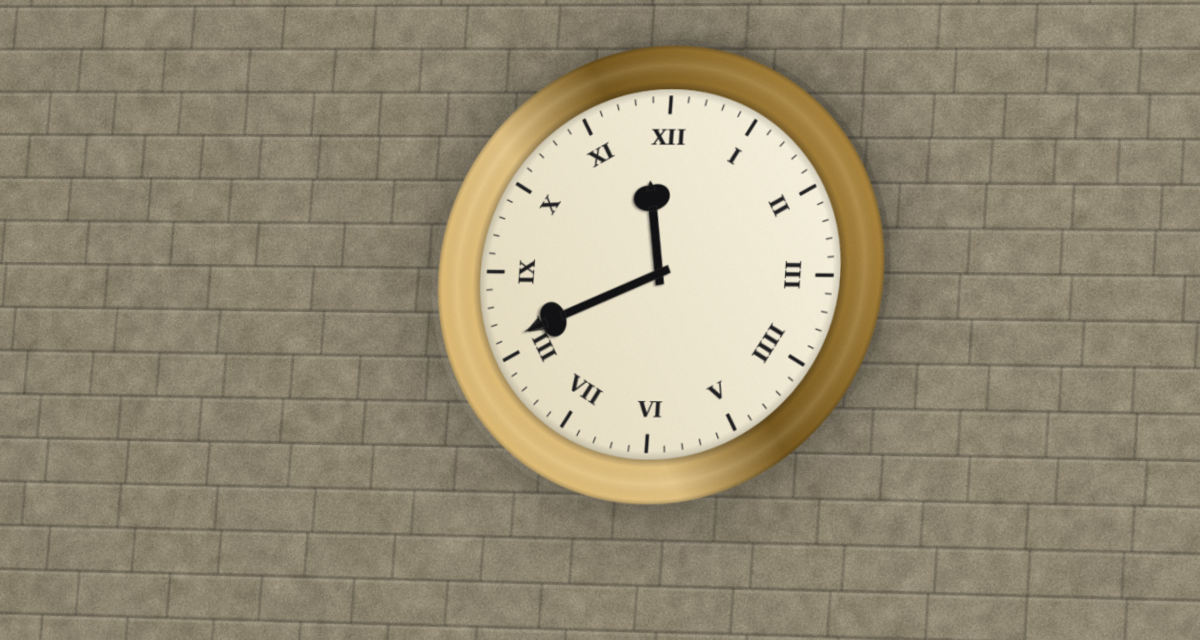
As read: 11:41
